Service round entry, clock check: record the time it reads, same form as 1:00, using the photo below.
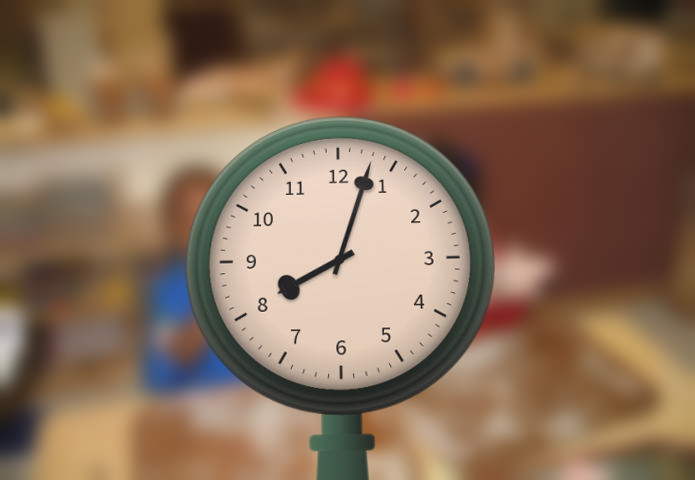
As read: 8:03
